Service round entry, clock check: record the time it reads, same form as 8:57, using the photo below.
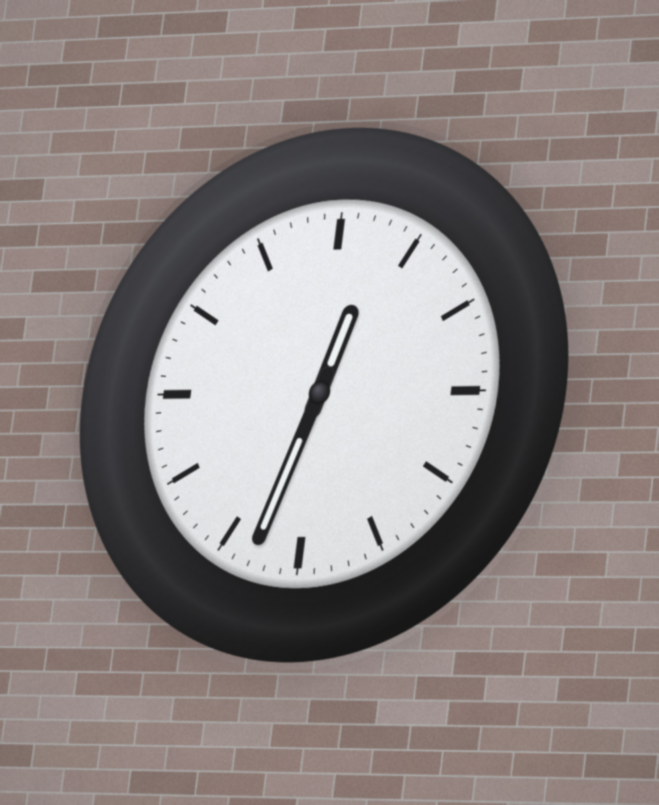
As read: 12:33
